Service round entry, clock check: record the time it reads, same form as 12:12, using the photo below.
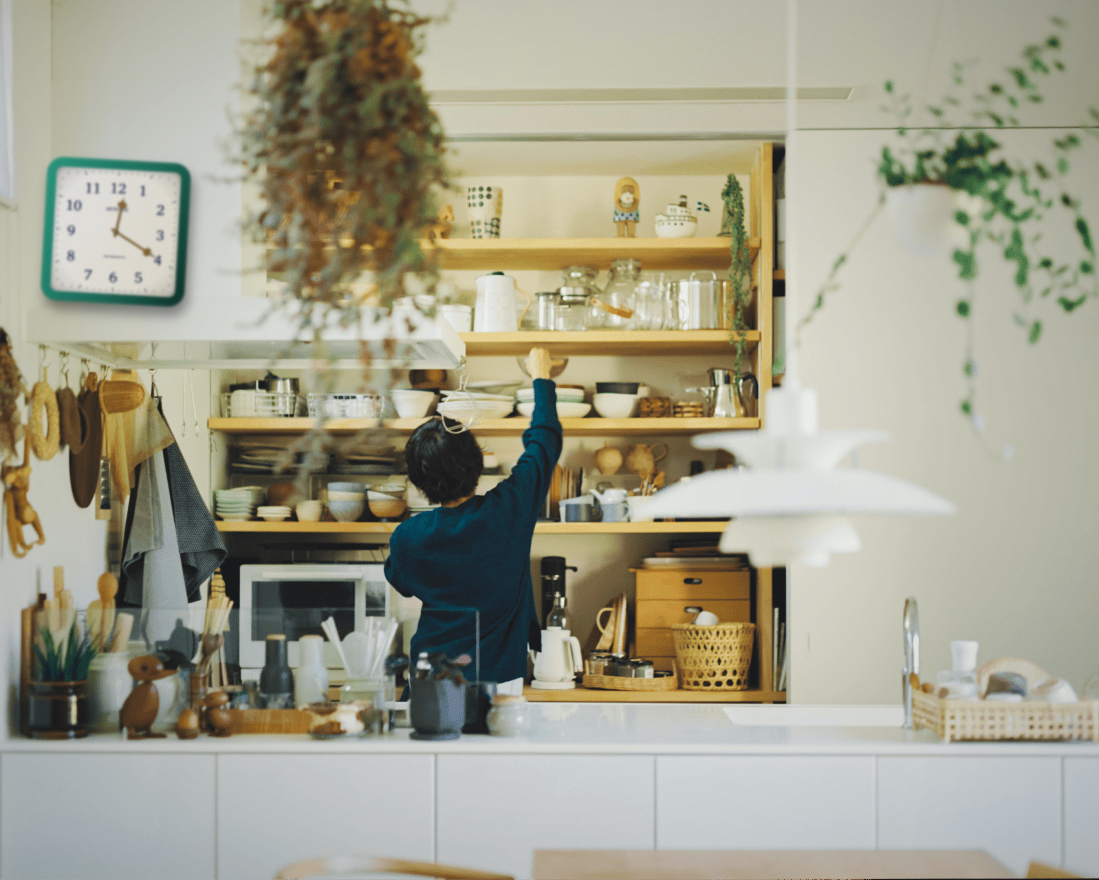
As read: 12:20
